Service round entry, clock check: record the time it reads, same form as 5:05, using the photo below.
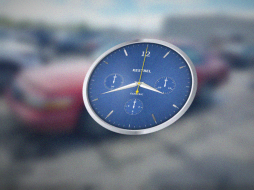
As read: 3:41
